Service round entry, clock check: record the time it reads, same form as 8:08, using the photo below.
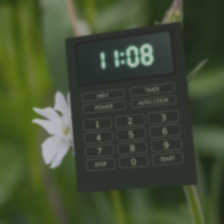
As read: 11:08
